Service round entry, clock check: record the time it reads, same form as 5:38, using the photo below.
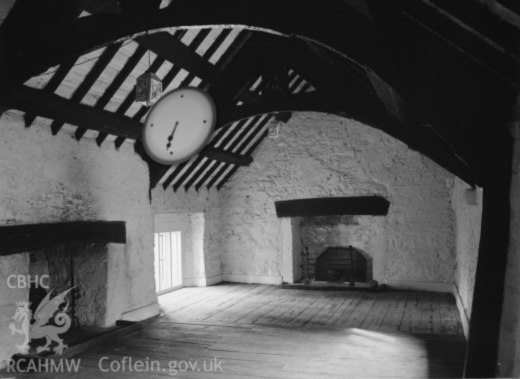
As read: 6:32
